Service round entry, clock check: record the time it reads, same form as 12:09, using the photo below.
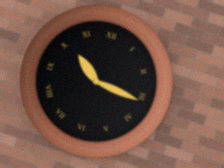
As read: 10:16
